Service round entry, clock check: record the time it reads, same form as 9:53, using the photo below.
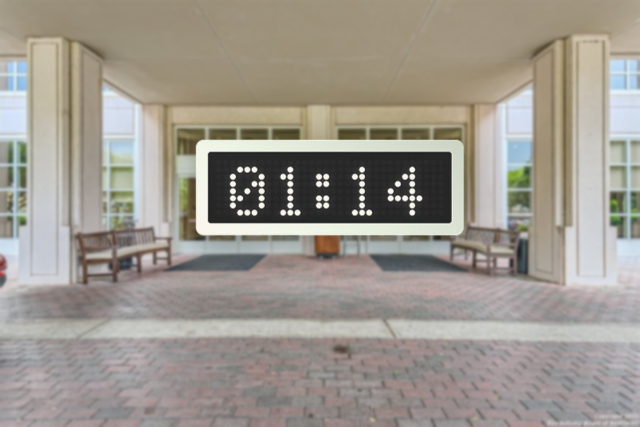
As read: 1:14
